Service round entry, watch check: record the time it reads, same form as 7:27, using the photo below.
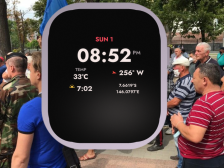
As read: 8:52
